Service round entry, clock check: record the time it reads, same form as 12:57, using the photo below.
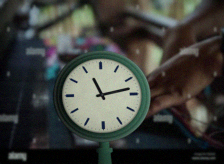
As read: 11:13
